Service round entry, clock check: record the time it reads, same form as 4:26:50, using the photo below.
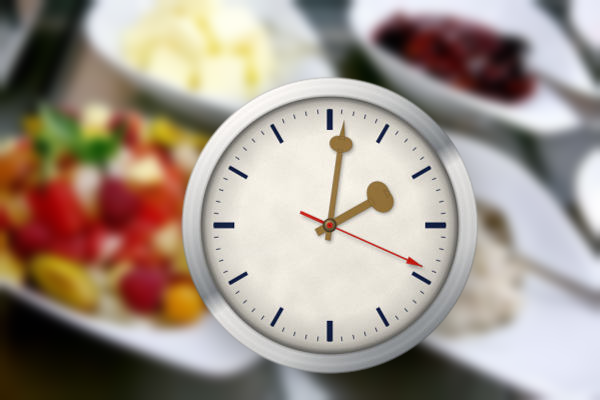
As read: 2:01:19
